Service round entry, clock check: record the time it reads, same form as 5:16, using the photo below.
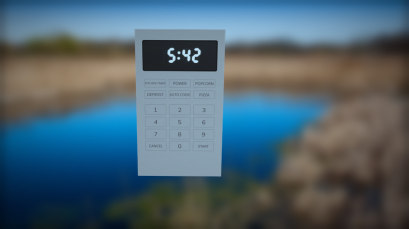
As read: 5:42
